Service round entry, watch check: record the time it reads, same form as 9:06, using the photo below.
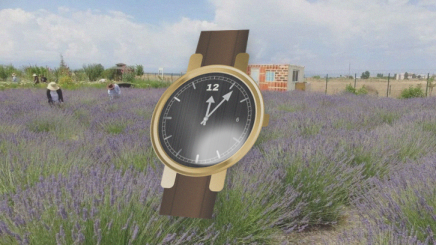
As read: 12:06
